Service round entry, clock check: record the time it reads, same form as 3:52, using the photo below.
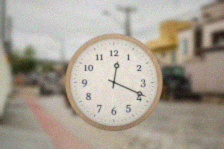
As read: 12:19
